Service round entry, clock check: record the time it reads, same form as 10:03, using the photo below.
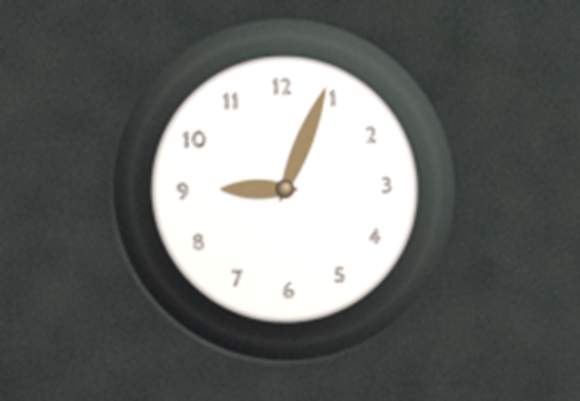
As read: 9:04
